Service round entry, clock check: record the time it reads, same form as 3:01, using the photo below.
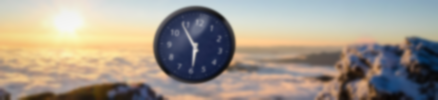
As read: 5:54
